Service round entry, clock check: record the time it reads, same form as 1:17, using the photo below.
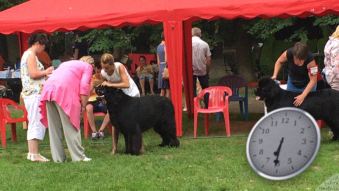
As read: 6:31
